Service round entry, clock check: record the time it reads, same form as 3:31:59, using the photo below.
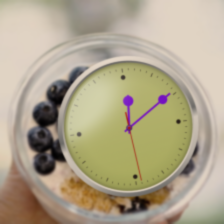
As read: 12:09:29
